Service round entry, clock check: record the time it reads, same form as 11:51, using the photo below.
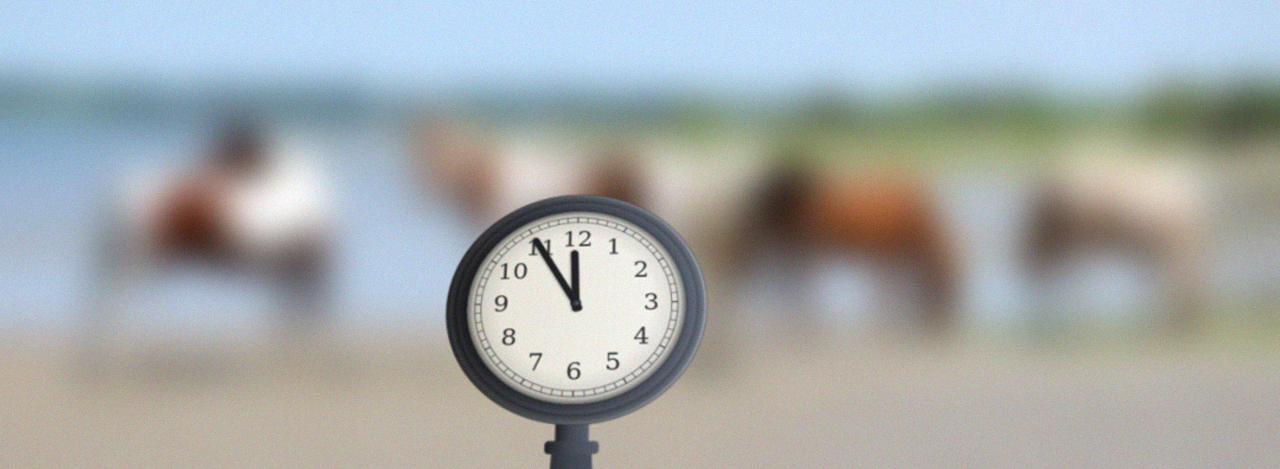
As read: 11:55
